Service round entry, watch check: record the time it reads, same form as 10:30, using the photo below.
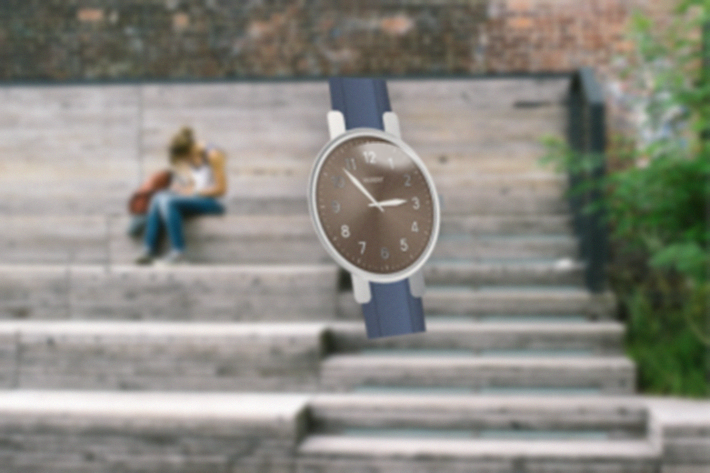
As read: 2:53
